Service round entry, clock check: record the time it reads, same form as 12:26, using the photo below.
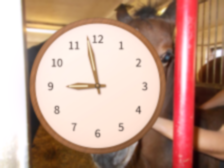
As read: 8:58
